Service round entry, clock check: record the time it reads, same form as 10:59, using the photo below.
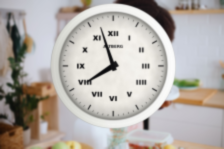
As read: 7:57
